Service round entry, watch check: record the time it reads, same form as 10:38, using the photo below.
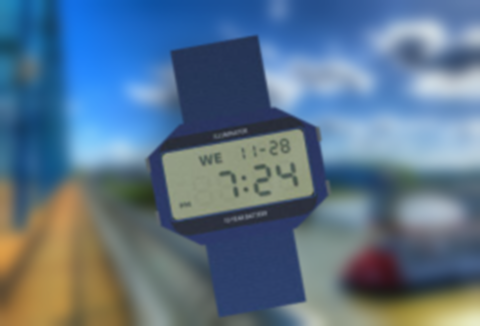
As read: 7:24
